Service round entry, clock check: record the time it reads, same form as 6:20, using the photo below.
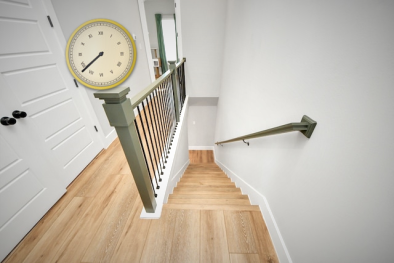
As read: 7:38
